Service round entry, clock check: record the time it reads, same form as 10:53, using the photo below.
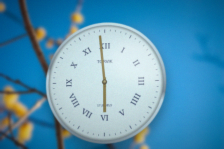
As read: 5:59
